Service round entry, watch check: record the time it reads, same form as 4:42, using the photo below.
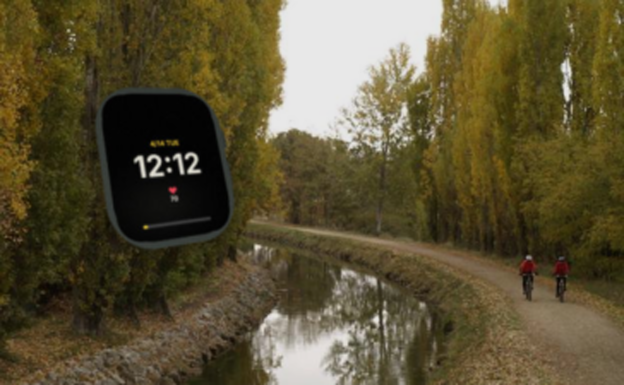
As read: 12:12
